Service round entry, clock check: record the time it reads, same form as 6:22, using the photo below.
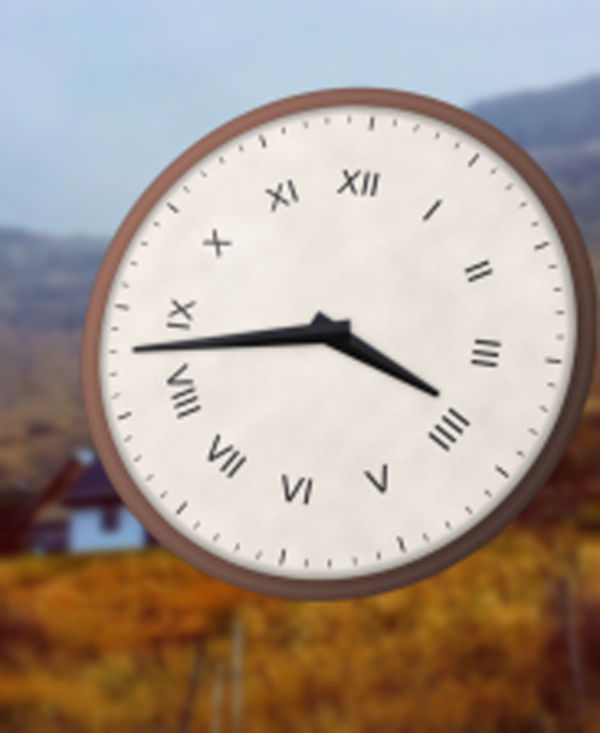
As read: 3:43
